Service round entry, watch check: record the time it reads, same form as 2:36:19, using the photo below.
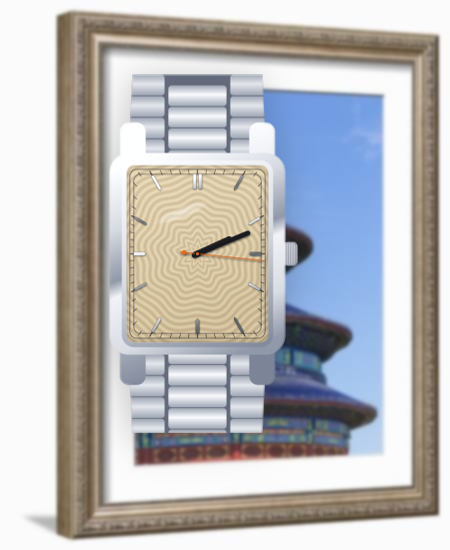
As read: 2:11:16
